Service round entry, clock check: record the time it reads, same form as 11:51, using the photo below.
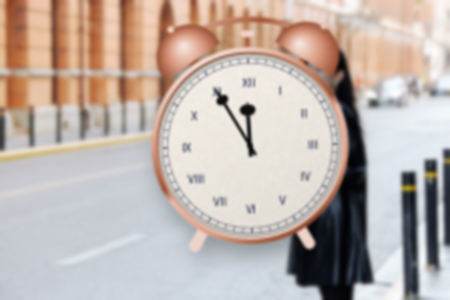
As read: 11:55
